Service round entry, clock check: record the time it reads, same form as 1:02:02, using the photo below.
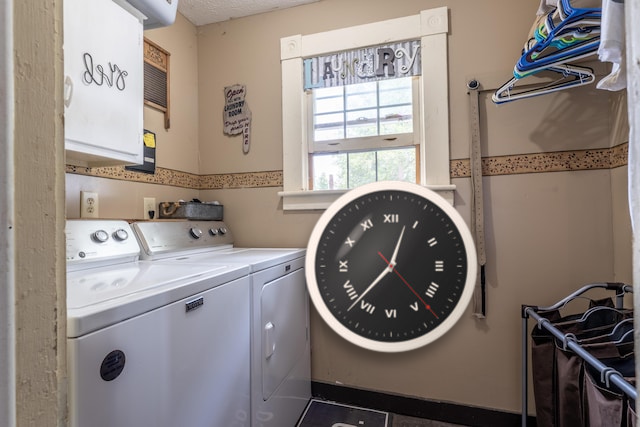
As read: 12:37:23
